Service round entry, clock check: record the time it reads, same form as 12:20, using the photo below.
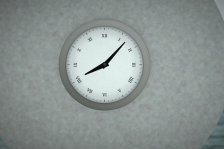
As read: 8:07
